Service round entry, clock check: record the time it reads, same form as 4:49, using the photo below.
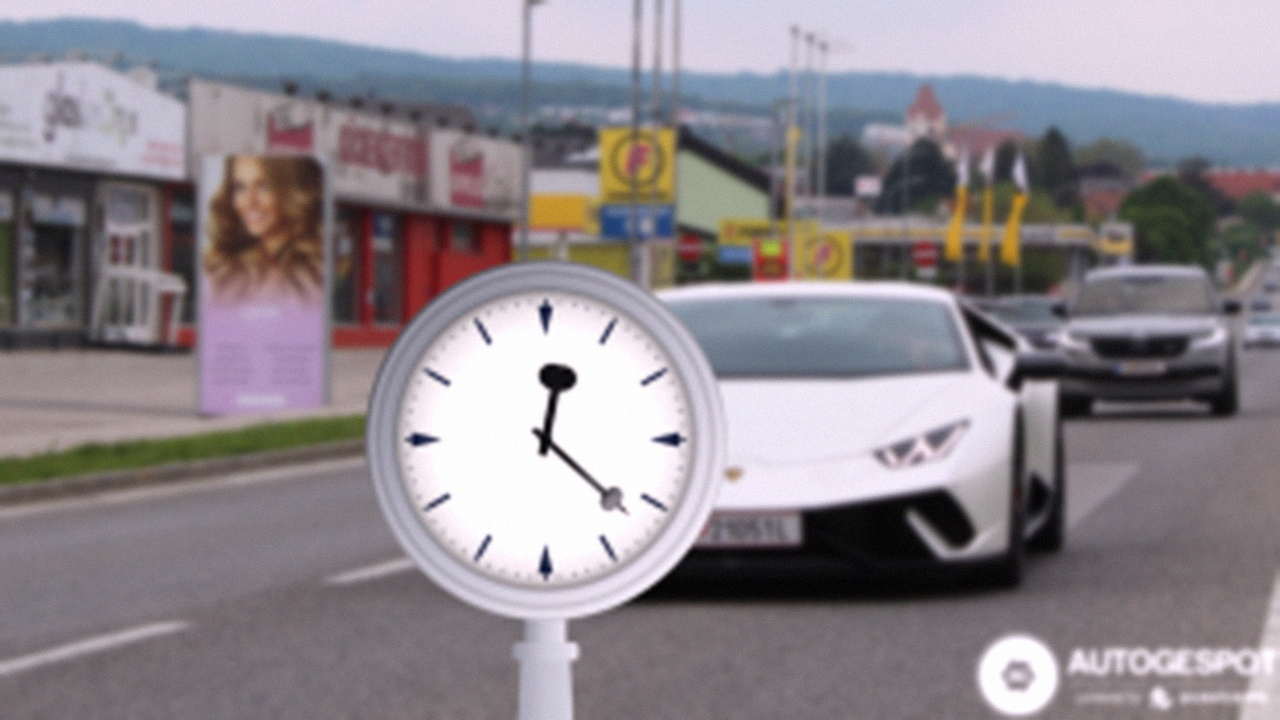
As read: 12:22
